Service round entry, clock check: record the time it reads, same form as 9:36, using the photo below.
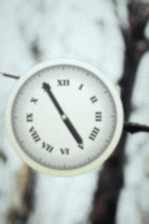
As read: 4:55
